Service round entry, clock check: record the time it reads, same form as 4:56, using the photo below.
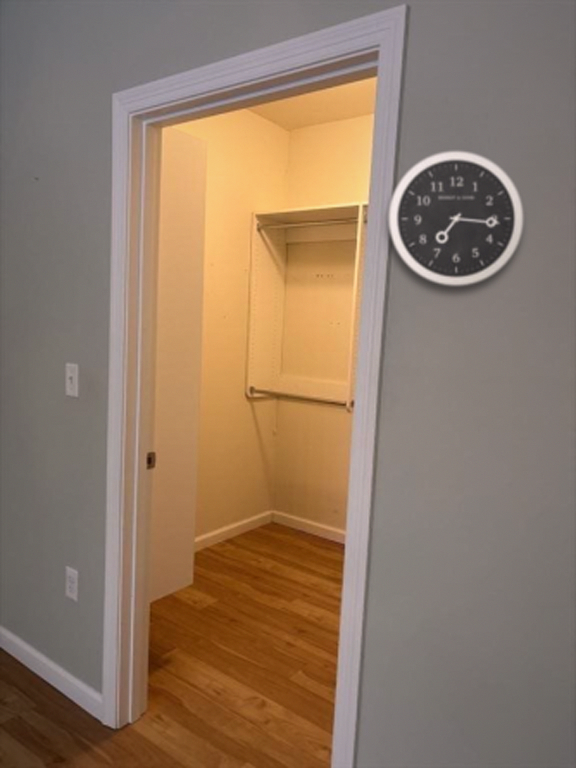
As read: 7:16
